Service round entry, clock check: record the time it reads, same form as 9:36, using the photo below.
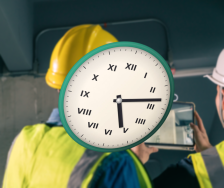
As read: 5:13
